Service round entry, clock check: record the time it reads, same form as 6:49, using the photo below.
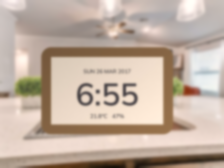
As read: 6:55
